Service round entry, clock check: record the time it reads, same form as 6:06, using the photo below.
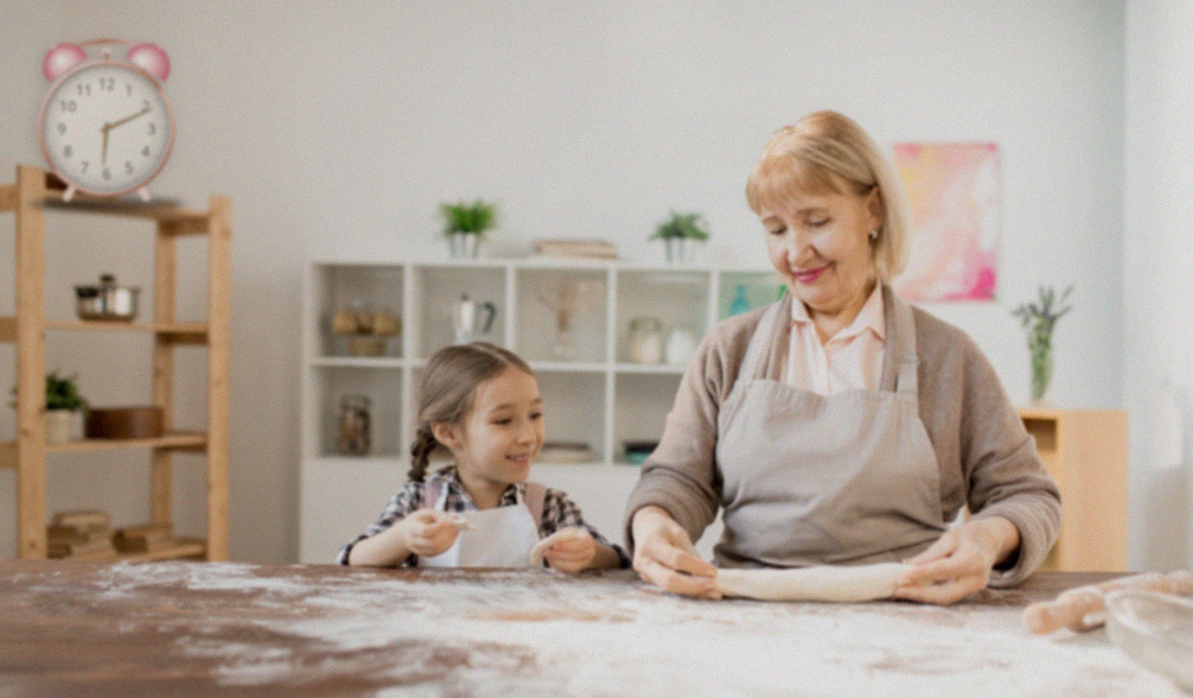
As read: 6:11
